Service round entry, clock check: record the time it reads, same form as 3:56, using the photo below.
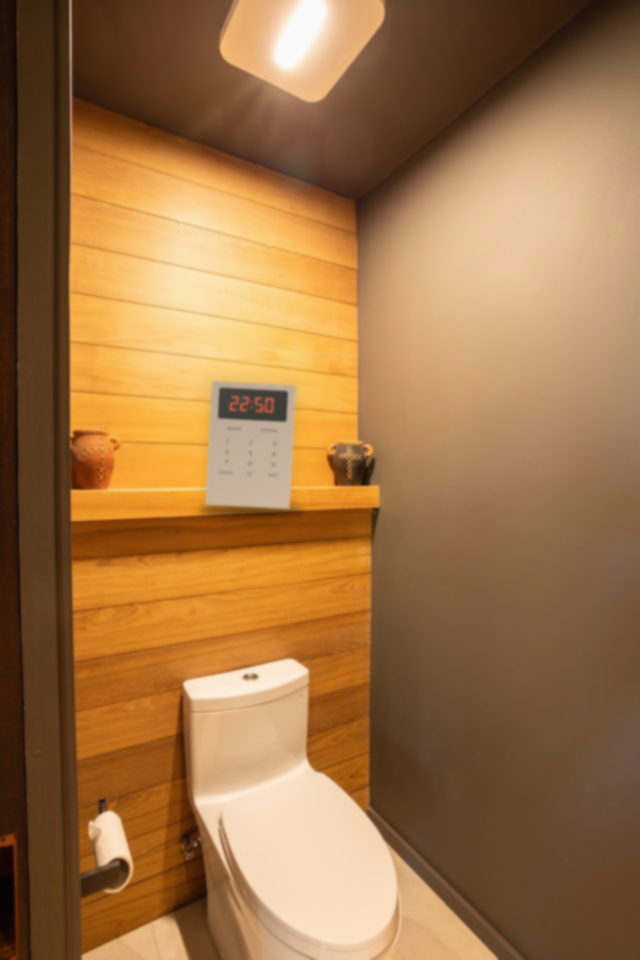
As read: 22:50
